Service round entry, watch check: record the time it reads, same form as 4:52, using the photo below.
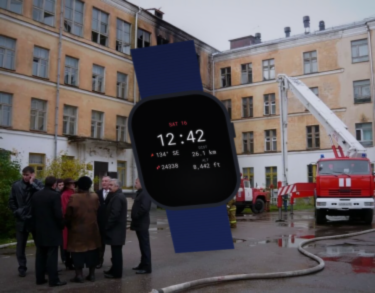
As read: 12:42
